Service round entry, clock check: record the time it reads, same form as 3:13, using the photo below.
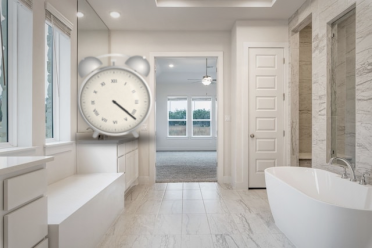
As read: 4:22
